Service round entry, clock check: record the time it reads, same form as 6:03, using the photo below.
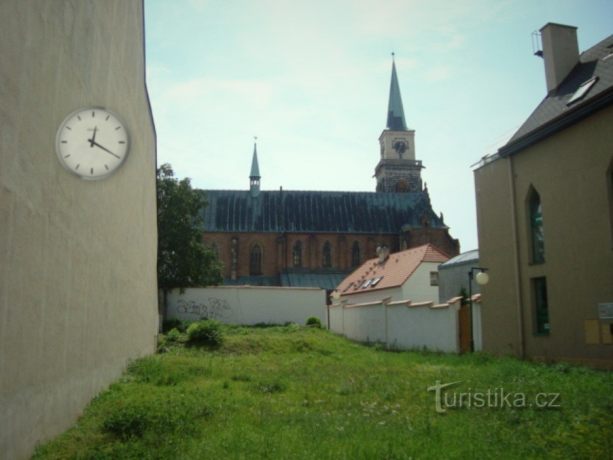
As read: 12:20
